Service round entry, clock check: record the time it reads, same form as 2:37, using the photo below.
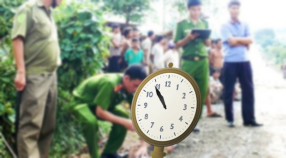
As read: 10:54
